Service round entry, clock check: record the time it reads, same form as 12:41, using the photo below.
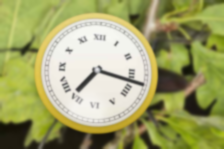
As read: 7:17
